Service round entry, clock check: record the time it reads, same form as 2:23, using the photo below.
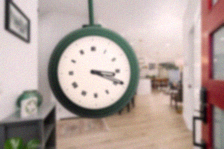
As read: 3:19
